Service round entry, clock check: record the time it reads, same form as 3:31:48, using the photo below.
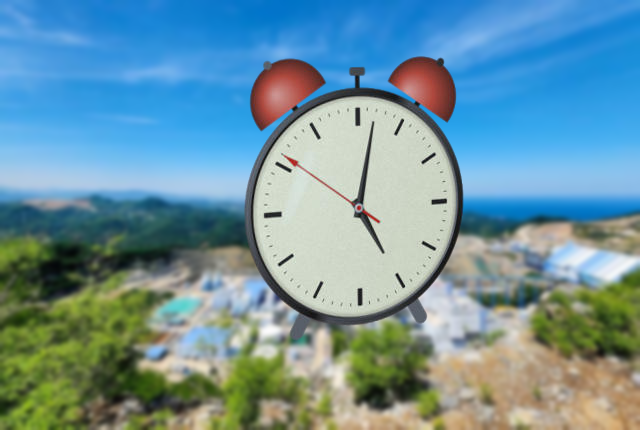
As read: 5:01:51
